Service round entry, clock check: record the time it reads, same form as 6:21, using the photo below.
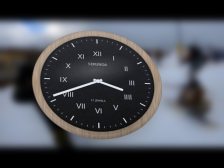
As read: 3:41
